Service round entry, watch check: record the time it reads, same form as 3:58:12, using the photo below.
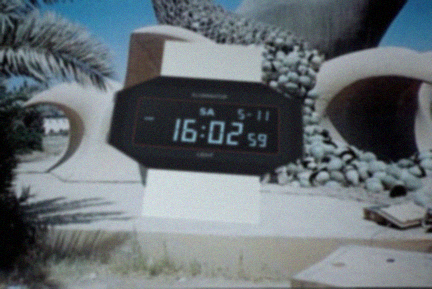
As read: 16:02:59
